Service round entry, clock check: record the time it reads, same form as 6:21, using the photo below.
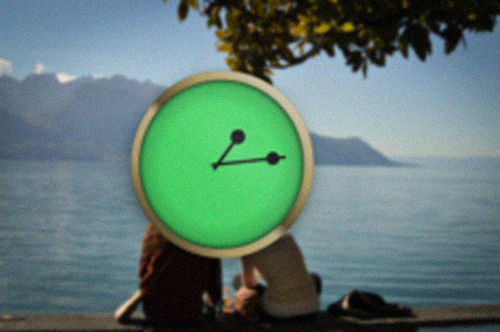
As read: 1:14
